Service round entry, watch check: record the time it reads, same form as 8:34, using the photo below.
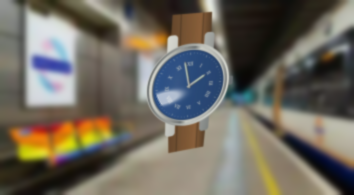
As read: 1:58
